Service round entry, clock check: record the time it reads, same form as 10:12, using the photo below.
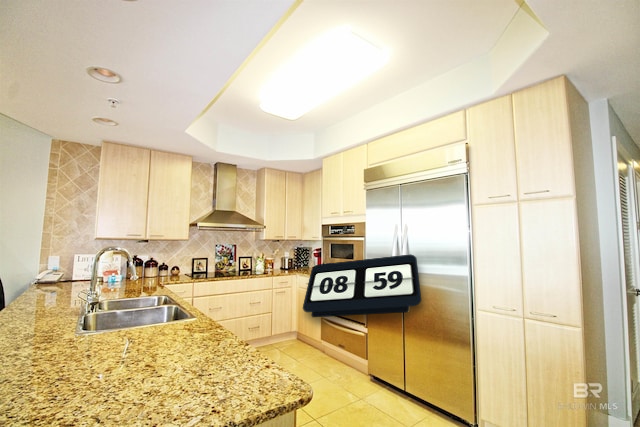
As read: 8:59
